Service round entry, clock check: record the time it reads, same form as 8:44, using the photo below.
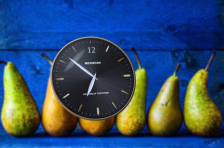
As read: 6:52
